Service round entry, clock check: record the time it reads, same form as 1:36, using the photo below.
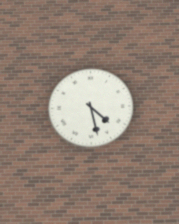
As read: 4:28
